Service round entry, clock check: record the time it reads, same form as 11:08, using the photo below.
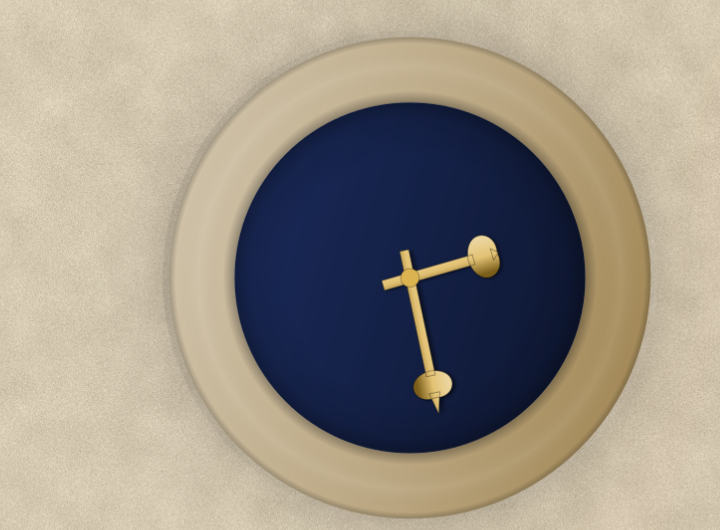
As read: 2:28
